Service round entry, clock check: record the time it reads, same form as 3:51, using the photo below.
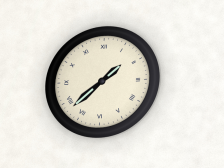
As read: 1:38
